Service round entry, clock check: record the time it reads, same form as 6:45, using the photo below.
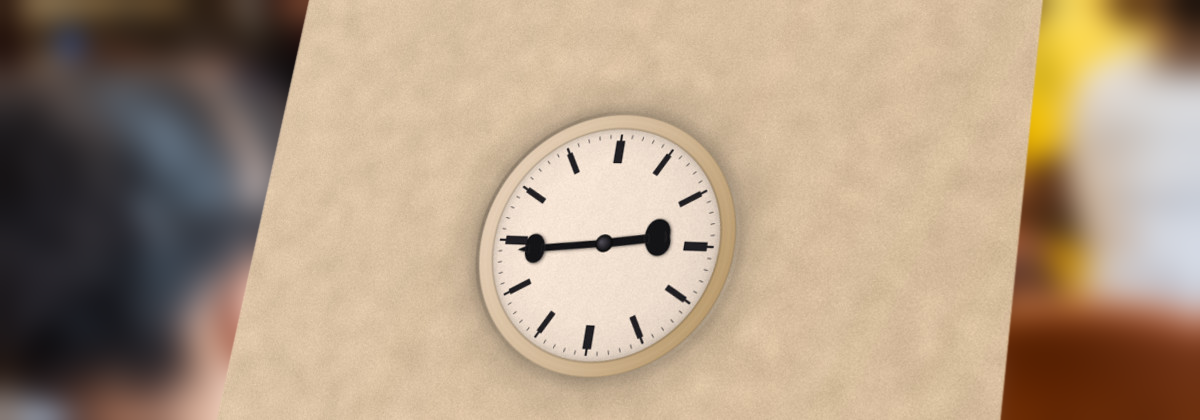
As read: 2:44
